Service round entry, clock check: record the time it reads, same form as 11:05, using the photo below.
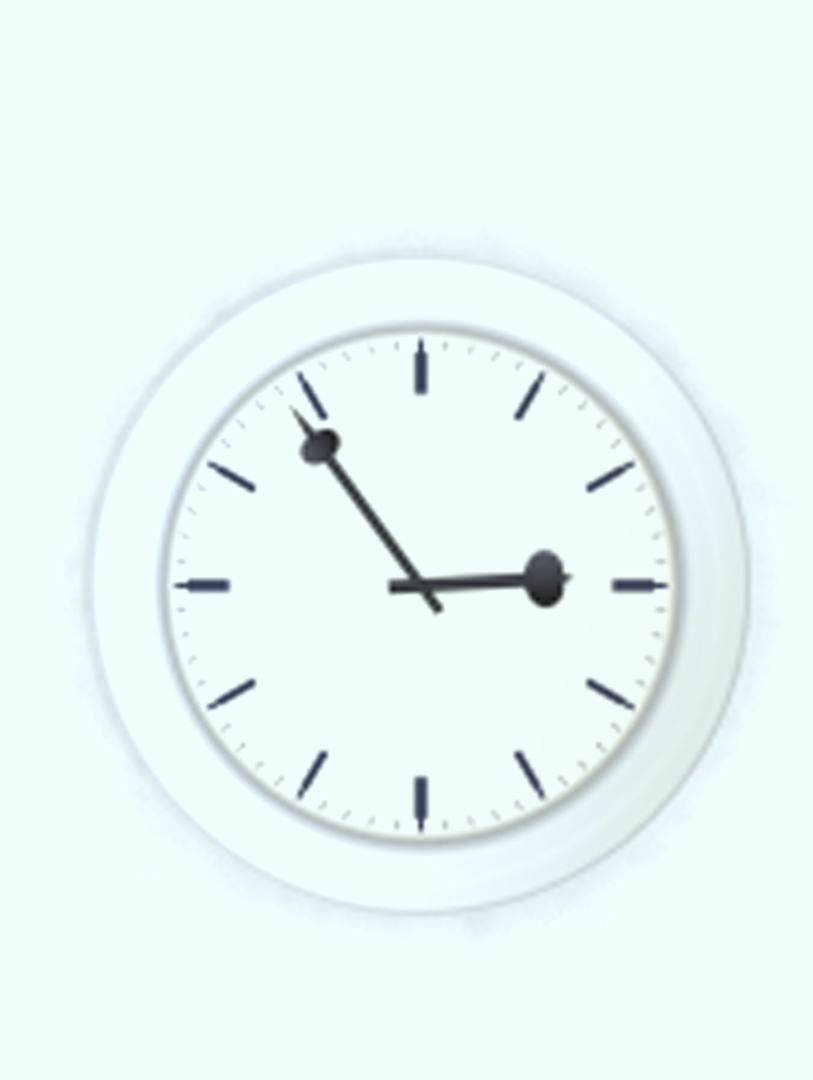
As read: 2:54
